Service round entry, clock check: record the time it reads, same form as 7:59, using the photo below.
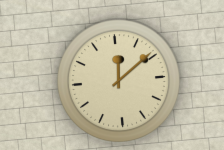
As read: 12:09
